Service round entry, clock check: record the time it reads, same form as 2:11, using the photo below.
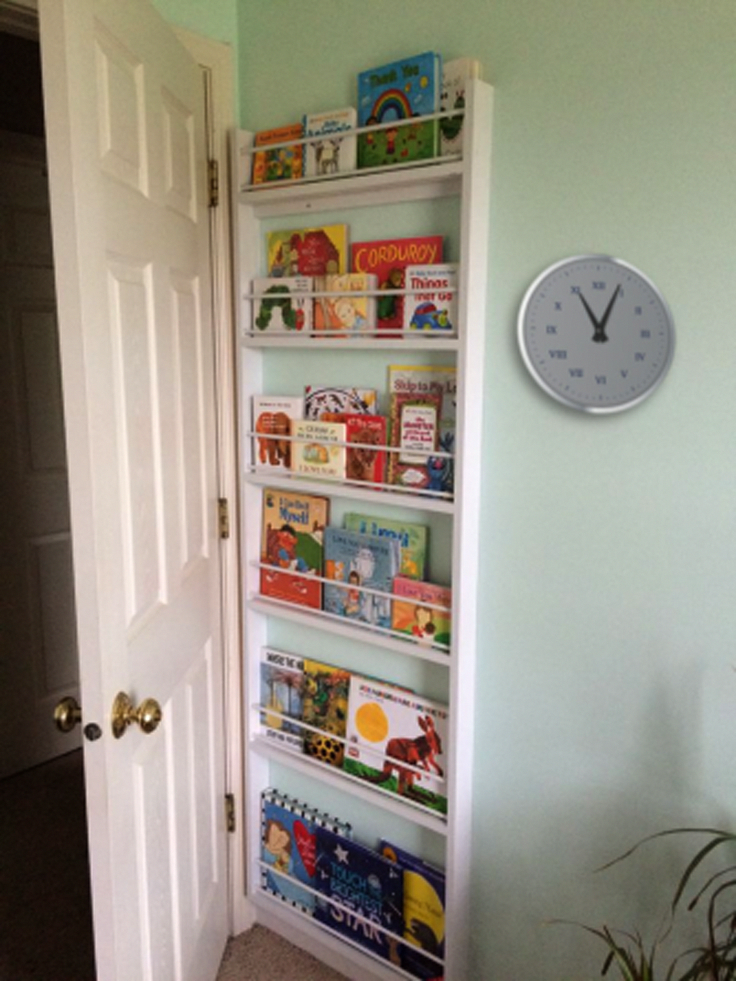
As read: 11:04
